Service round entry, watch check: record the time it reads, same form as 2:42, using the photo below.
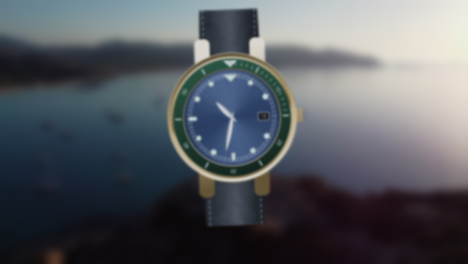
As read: 10:32
